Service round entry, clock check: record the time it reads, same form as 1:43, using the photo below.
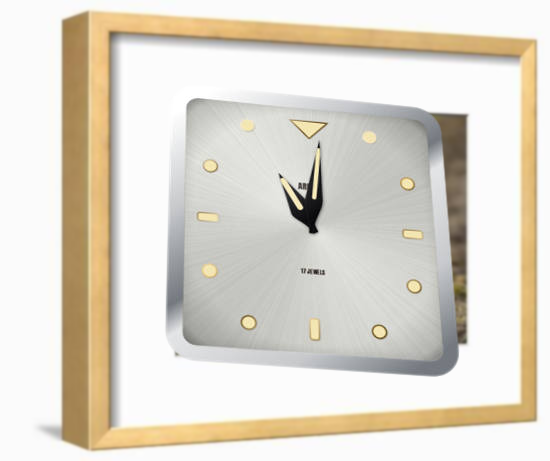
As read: 11:01
